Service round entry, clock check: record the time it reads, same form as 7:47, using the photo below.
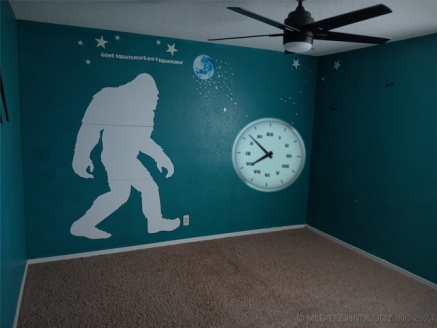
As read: 7:52
